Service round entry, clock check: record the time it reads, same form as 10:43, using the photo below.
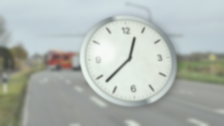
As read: 12:38
